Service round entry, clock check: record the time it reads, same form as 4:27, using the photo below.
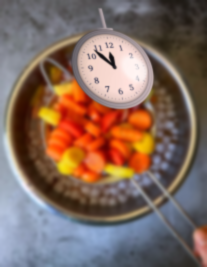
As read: 11:53
